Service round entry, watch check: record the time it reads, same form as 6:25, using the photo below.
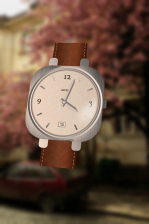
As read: 4:03
